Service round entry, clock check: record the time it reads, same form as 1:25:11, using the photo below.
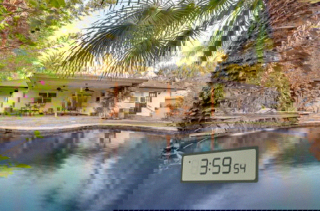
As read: 3:59:54
